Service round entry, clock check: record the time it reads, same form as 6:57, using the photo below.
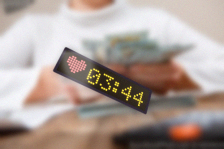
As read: 3:44
